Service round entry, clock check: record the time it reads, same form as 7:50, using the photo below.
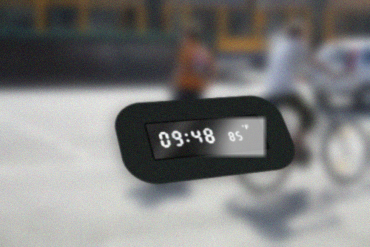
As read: 9:48
